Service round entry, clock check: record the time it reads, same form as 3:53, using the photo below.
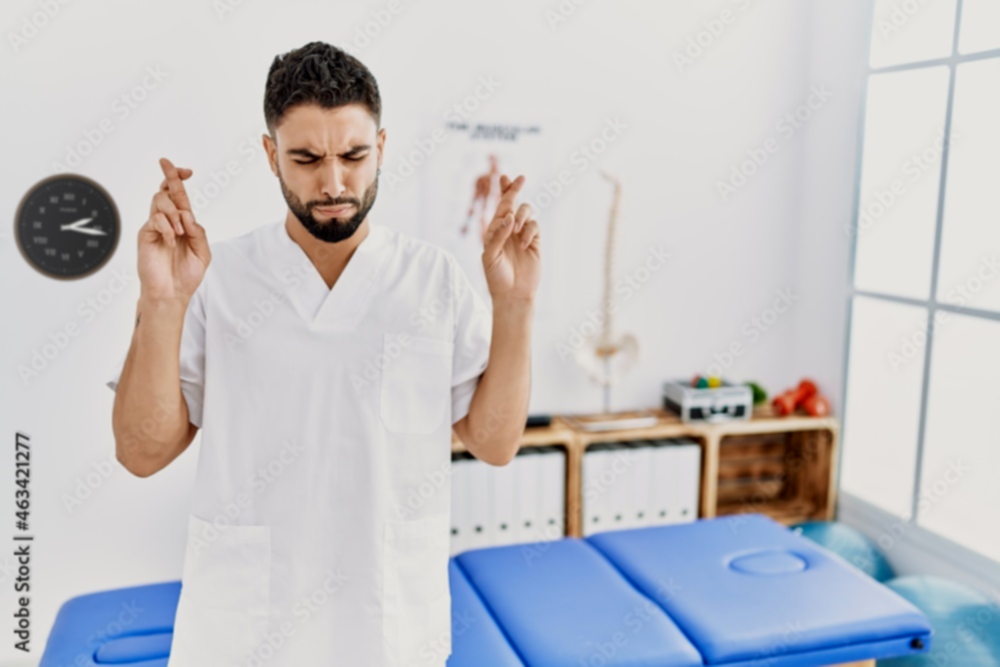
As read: 2:16
